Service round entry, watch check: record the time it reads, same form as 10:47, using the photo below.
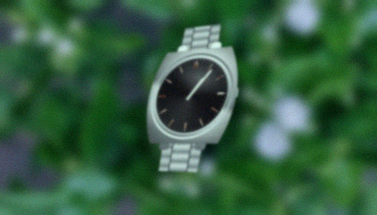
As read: 1:06
